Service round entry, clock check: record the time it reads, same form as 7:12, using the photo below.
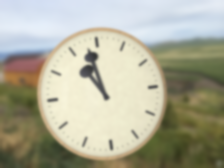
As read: 10:58
